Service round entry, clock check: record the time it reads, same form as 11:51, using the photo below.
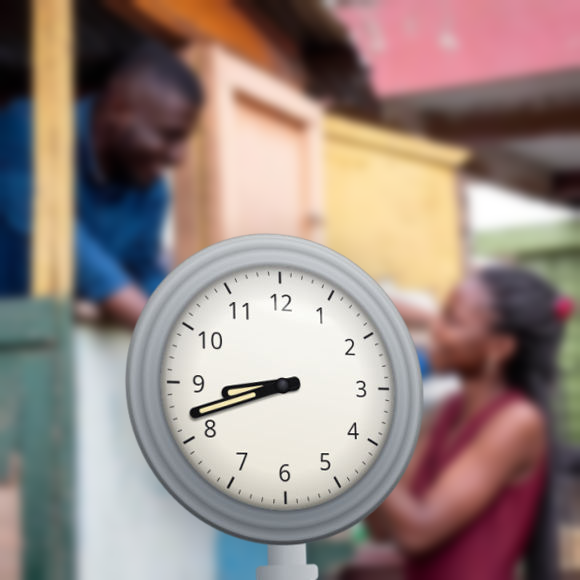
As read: 8:42
